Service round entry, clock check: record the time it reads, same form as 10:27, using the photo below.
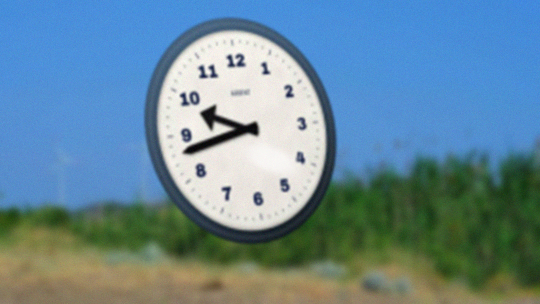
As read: 9:43
